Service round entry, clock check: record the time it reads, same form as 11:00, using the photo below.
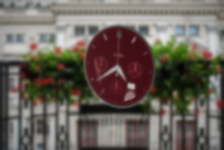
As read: 4:39
